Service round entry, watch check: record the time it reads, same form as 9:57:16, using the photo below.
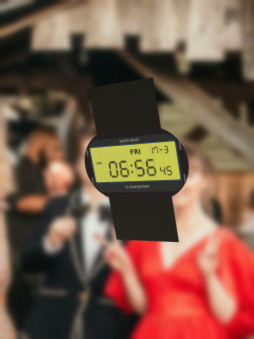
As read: 6:56:45
